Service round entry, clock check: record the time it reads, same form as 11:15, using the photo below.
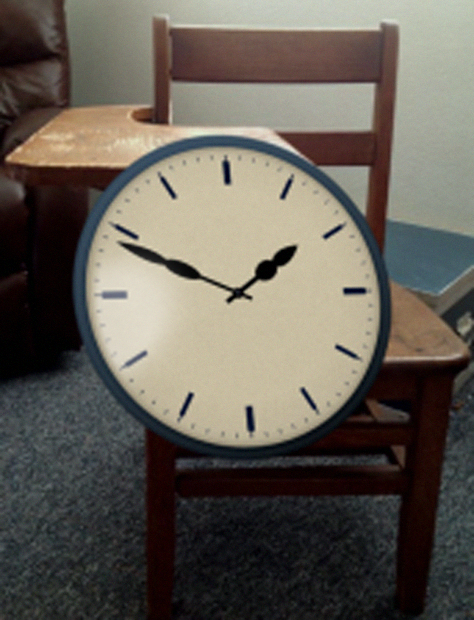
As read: 1:49
